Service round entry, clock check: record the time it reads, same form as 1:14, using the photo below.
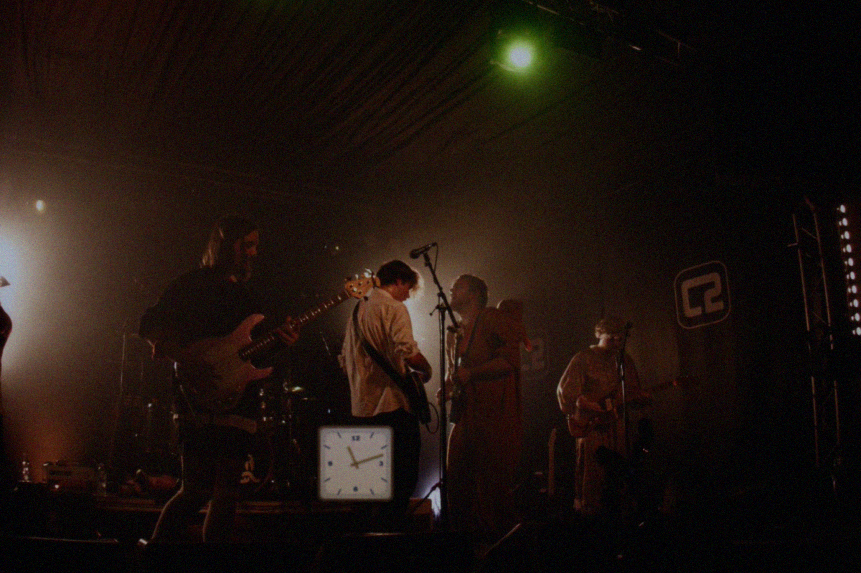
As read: 11:12
